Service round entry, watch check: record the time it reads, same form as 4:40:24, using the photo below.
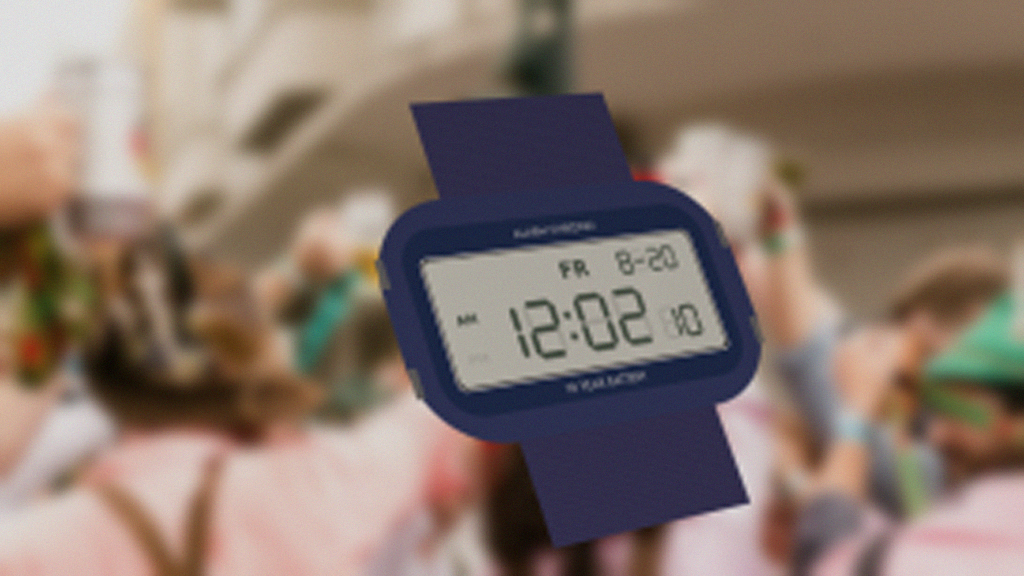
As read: 12:02:10
